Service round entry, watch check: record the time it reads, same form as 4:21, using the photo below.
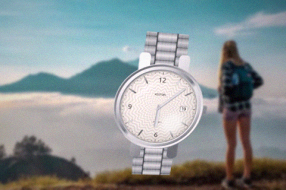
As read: 6:08
